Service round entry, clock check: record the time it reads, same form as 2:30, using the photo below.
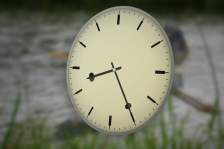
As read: 8:25
